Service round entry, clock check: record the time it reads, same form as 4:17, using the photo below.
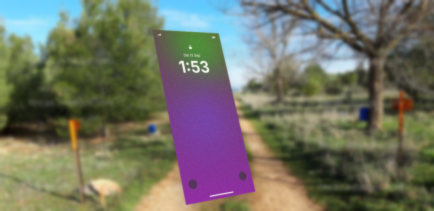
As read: 1:53
